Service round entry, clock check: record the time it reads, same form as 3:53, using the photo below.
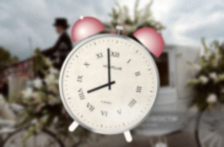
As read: 7:58
